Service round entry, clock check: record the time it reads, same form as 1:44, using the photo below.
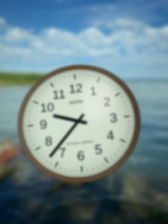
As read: 9:37
